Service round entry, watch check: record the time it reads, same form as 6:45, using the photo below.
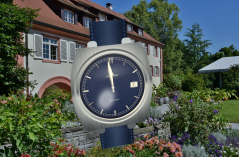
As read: 11:59
